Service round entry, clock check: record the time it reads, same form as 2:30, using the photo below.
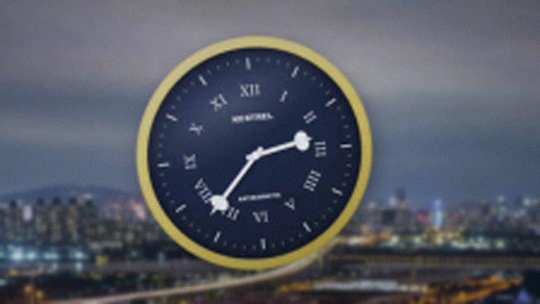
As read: 2:37
